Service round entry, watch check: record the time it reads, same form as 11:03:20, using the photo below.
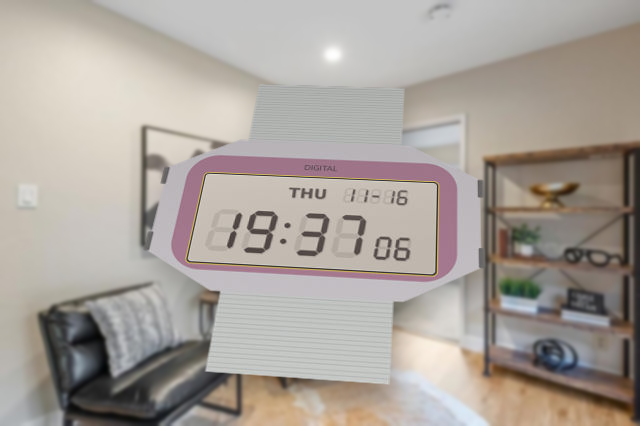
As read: 19:37:06
